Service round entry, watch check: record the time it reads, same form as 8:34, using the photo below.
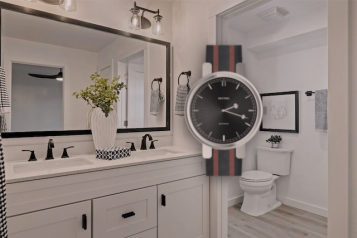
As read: 2:18
